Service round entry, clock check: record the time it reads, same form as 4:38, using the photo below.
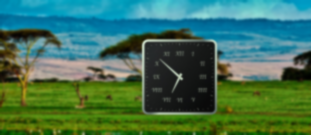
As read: 6:52
